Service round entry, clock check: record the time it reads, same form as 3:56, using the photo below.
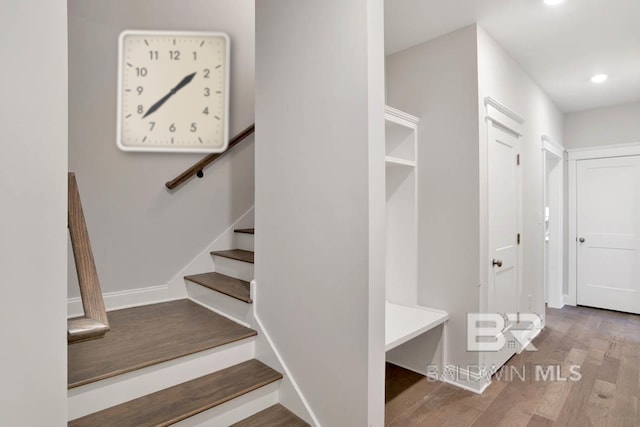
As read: 1:38
